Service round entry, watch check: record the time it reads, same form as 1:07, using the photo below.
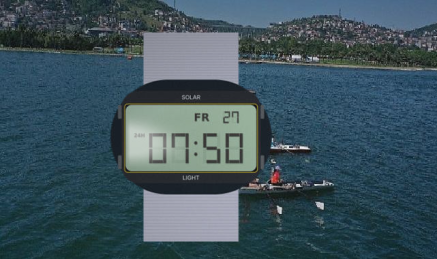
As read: 7:50
